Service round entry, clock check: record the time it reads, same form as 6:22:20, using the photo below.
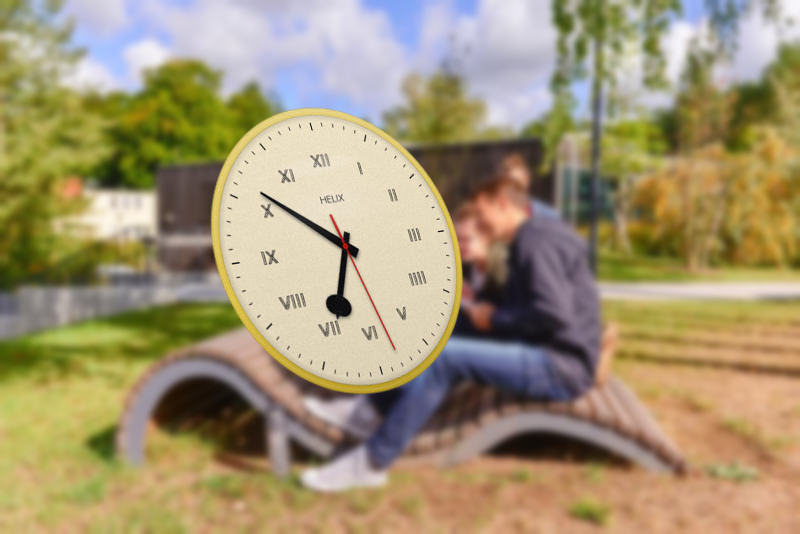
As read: 6:51:28
